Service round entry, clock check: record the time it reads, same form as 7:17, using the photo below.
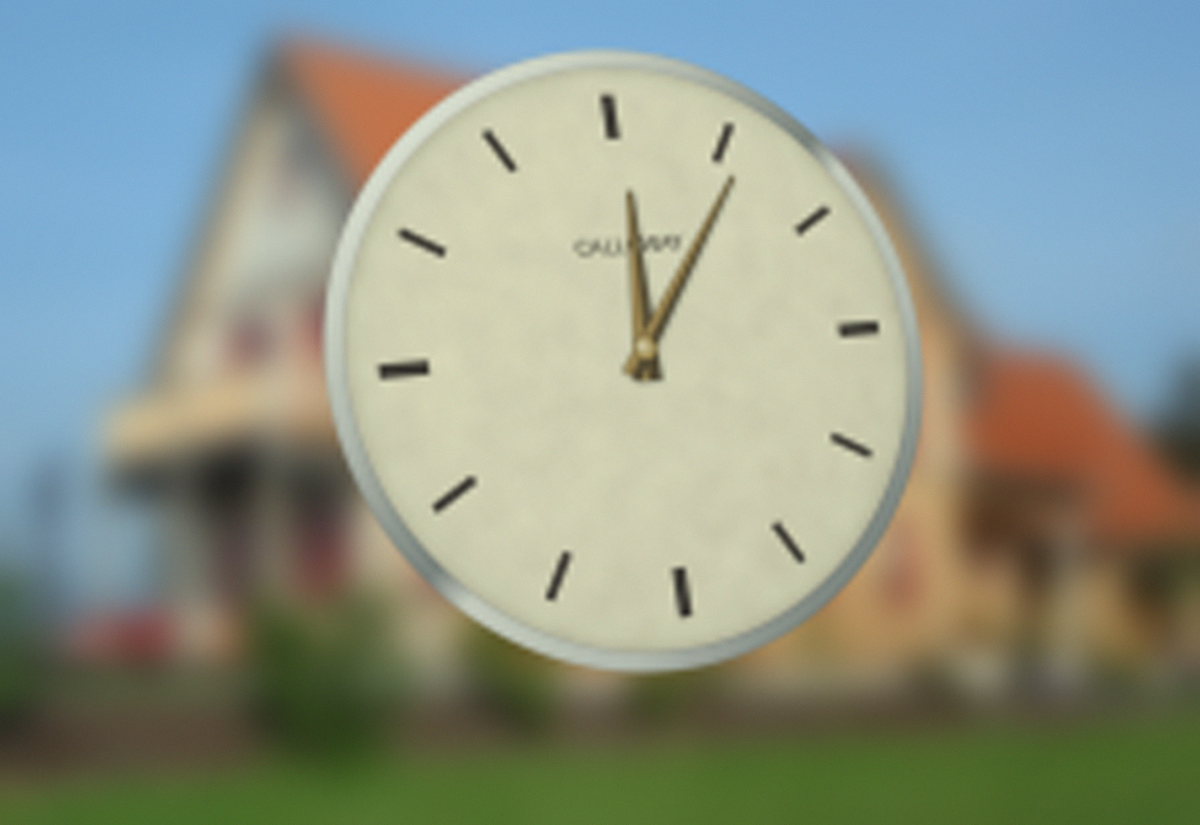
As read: 12:06
